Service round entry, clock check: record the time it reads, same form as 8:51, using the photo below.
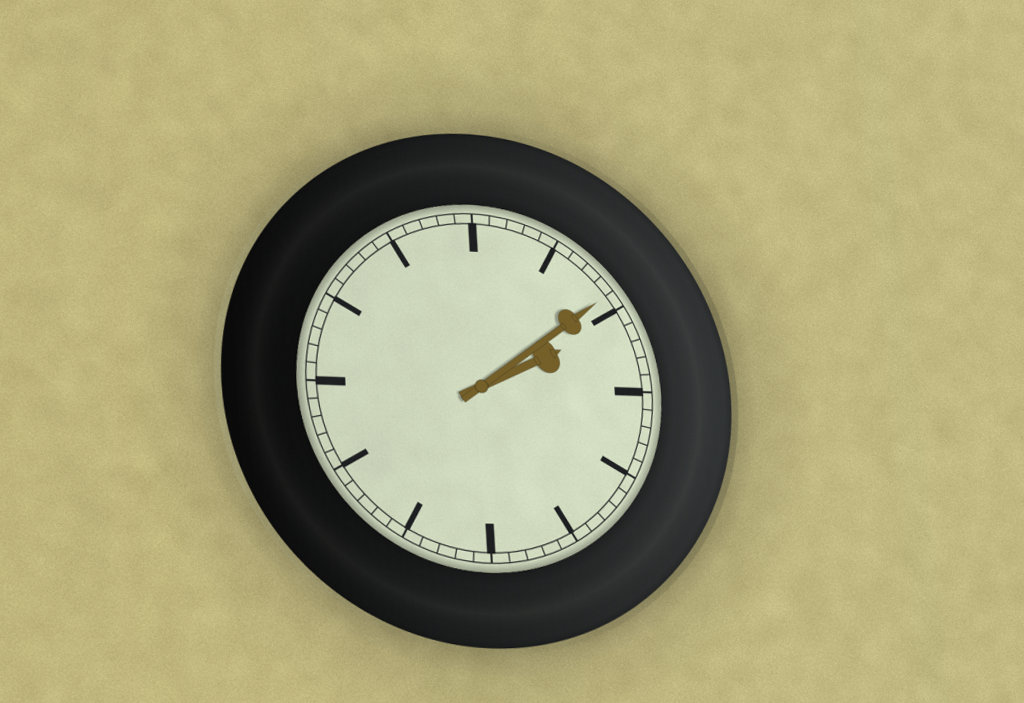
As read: 2:09
